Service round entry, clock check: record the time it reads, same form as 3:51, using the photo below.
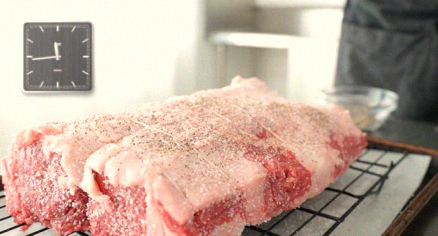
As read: 11:44
